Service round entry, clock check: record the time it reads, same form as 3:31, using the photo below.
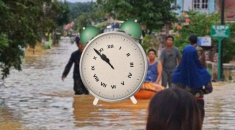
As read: 10:53
